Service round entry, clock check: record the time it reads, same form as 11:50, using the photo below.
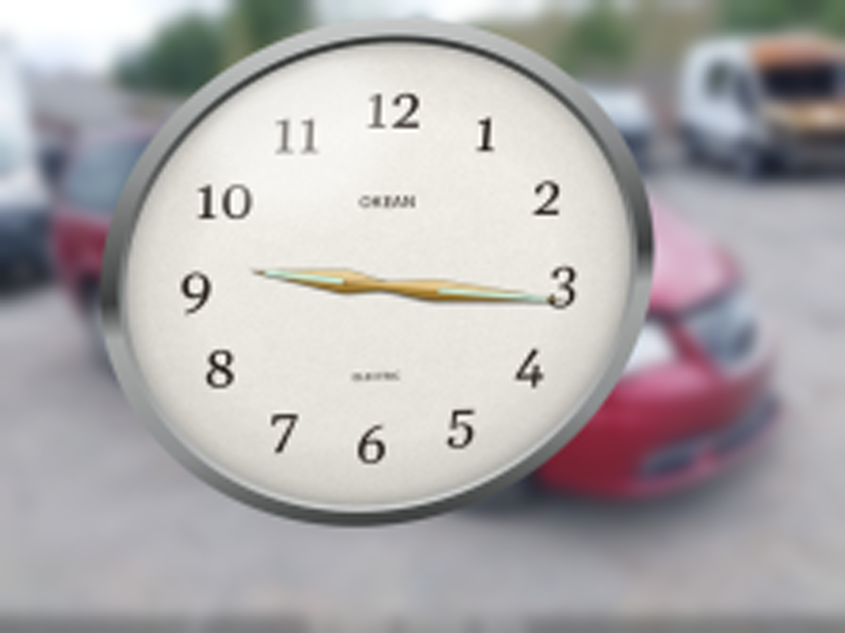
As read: 9:16
